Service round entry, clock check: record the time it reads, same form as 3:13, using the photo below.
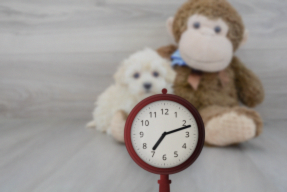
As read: 7:12
